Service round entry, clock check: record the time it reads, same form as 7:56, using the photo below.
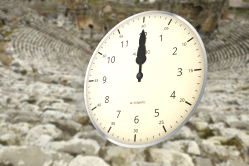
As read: 12:00
